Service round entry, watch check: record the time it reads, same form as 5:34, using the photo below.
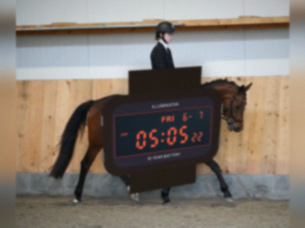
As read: 5:05
